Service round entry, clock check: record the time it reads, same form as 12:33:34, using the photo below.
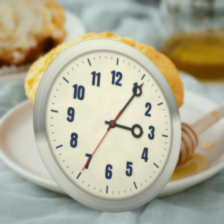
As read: 3:05:35
